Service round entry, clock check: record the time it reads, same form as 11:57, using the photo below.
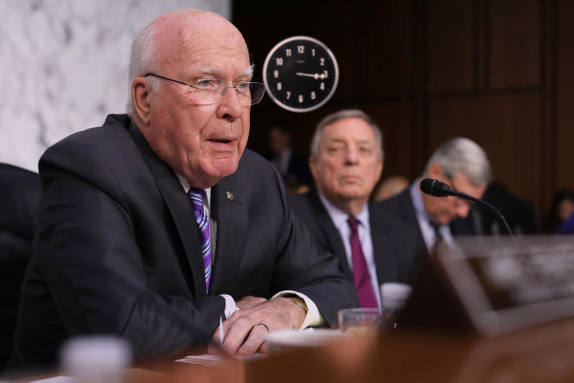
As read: 3:16
